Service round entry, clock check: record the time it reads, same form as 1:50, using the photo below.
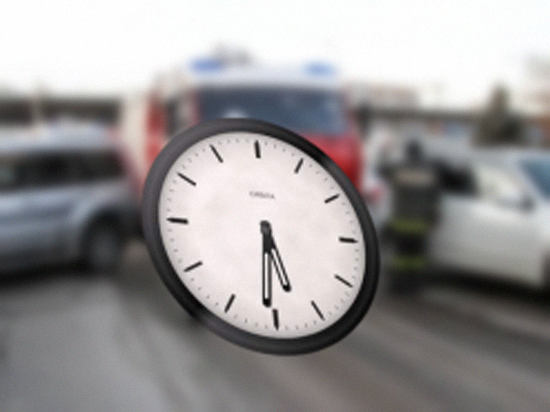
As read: 5:31
